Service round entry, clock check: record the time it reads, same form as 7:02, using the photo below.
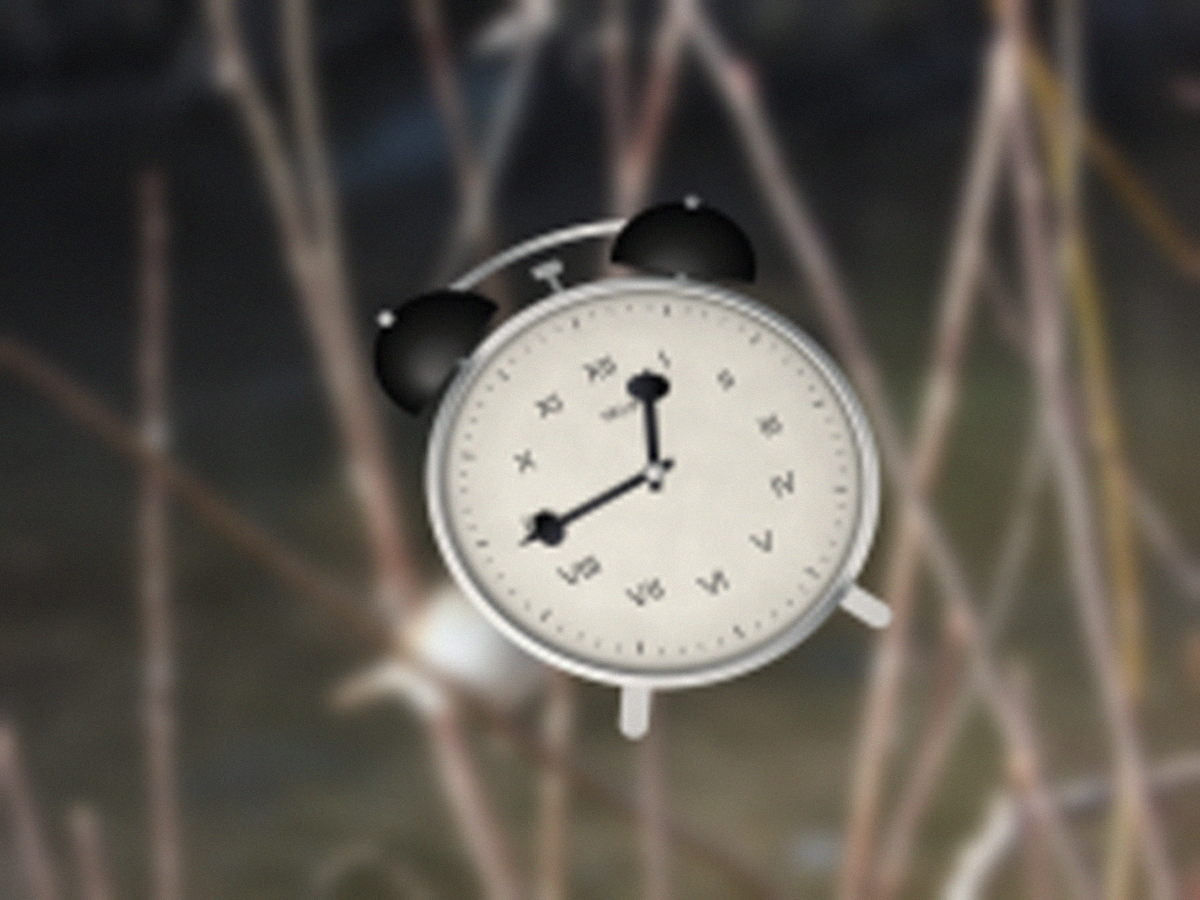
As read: 12:44
